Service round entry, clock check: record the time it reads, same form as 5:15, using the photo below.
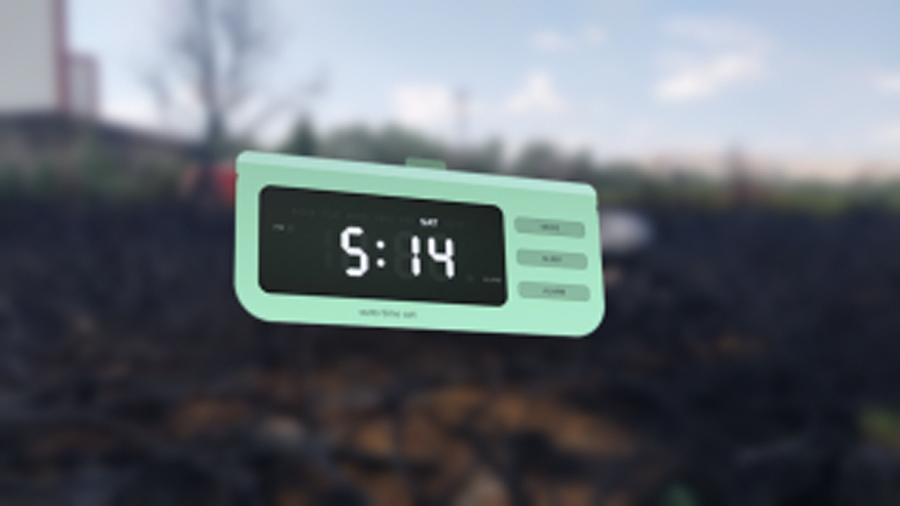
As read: 5:14
